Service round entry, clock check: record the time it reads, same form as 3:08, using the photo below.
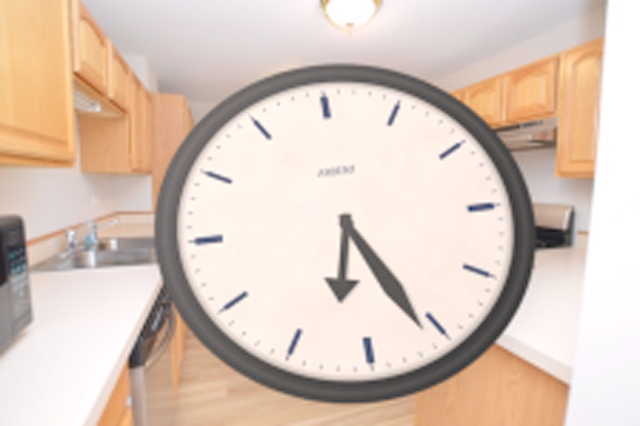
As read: 6:26
